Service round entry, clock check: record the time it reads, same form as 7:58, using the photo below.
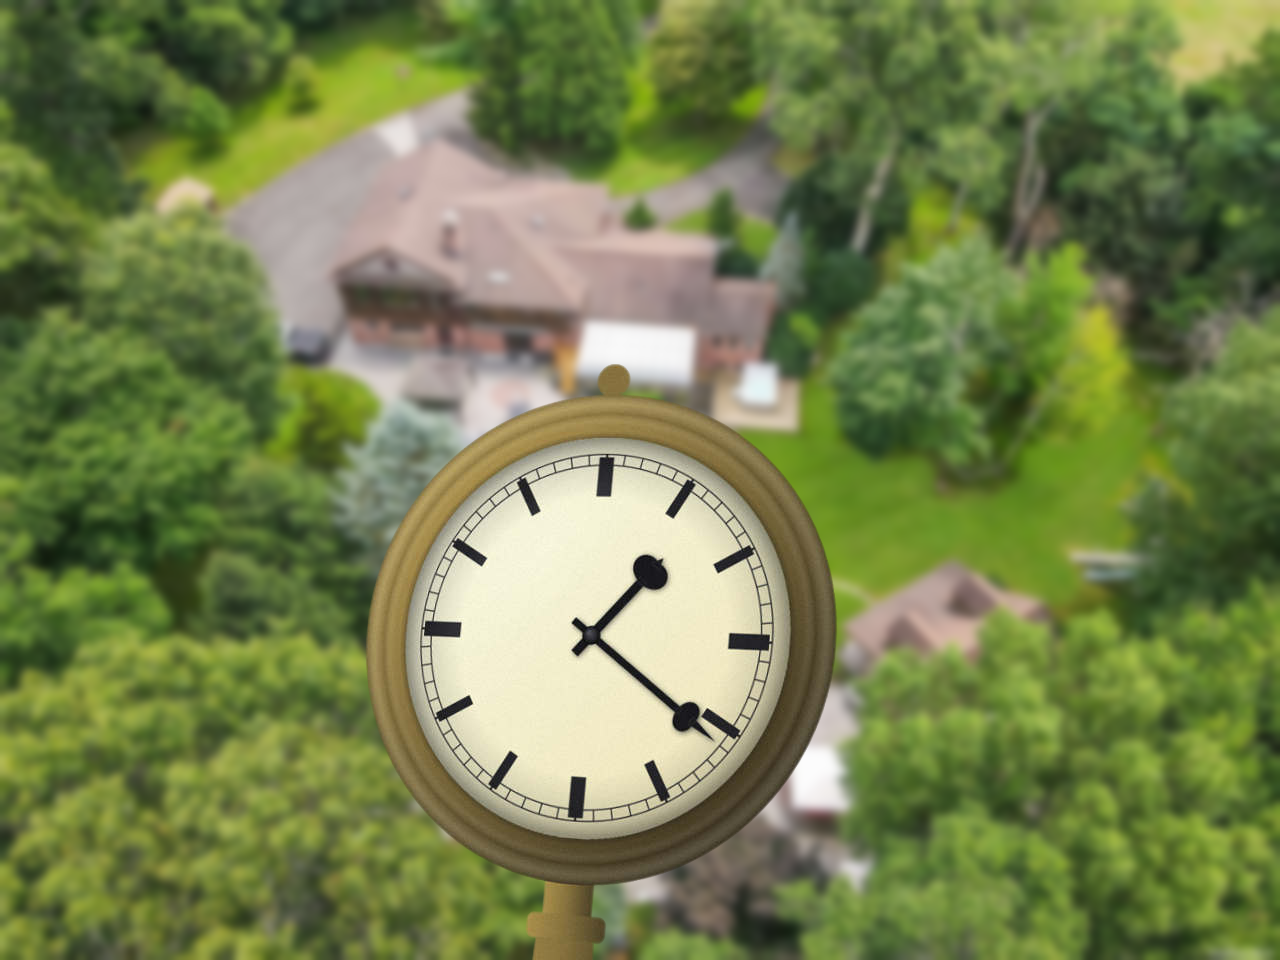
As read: 1:21
